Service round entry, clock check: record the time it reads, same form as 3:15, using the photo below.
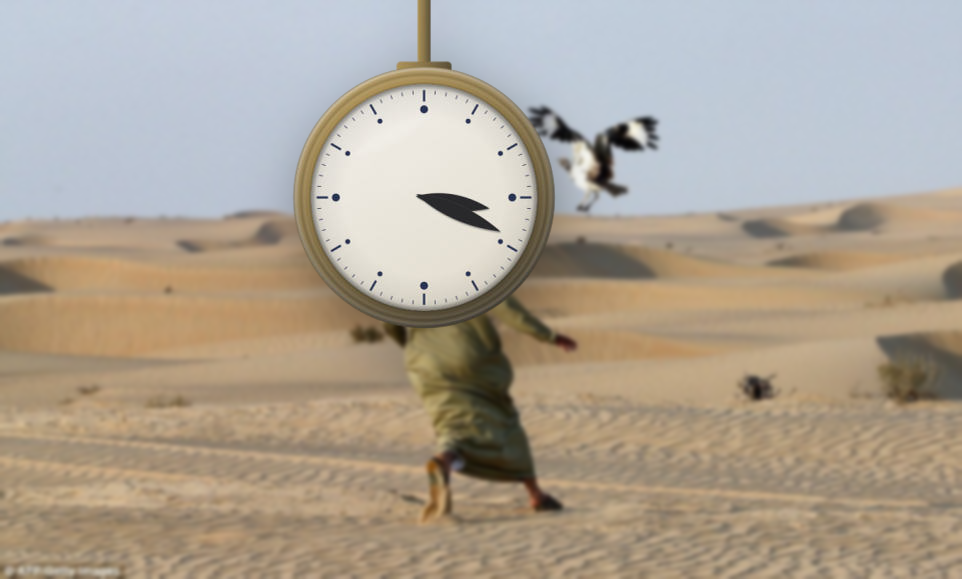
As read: 3:19
